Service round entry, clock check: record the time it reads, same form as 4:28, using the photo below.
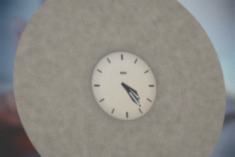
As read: 4:24
